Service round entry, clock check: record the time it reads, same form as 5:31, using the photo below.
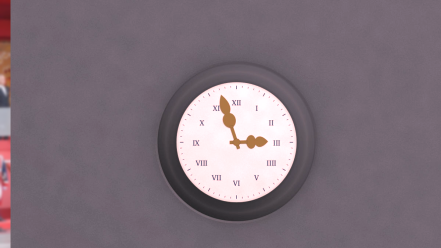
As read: 2:57
